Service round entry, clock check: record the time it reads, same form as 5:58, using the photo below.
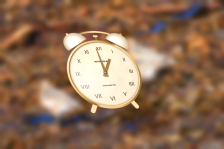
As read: 12:59
